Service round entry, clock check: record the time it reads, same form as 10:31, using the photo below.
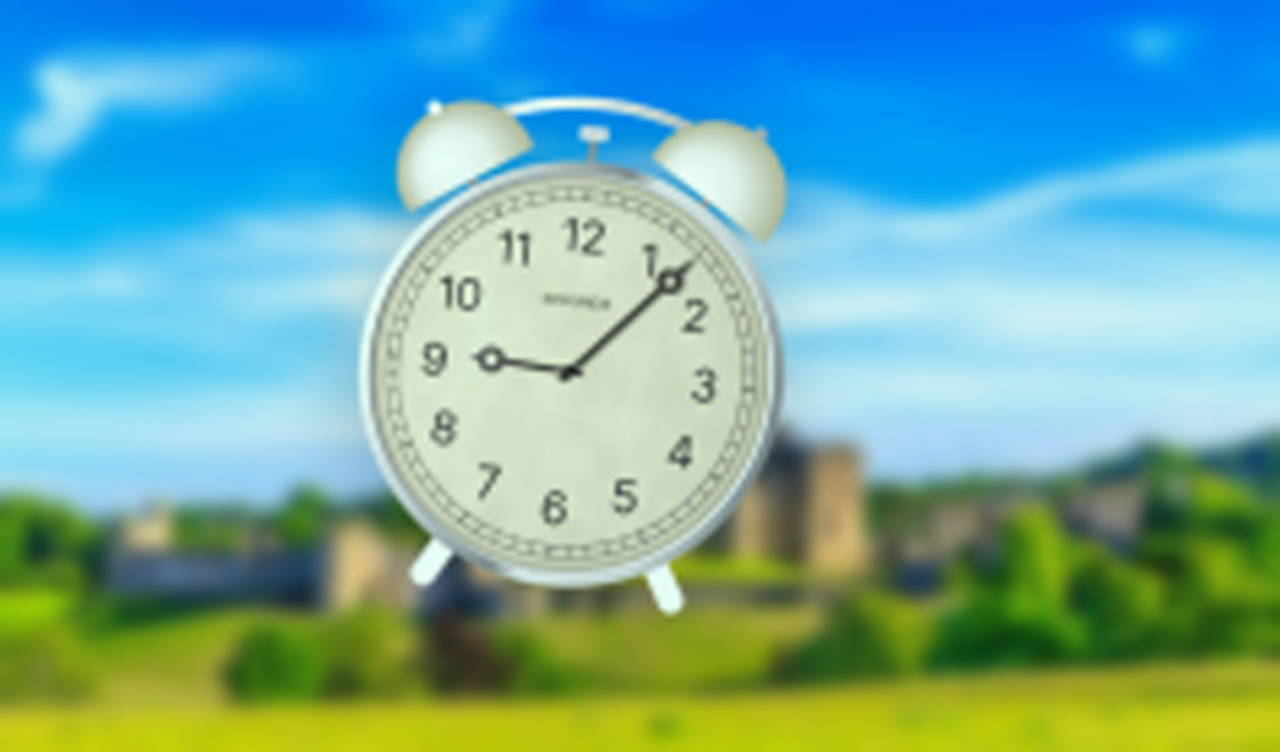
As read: 9:07
